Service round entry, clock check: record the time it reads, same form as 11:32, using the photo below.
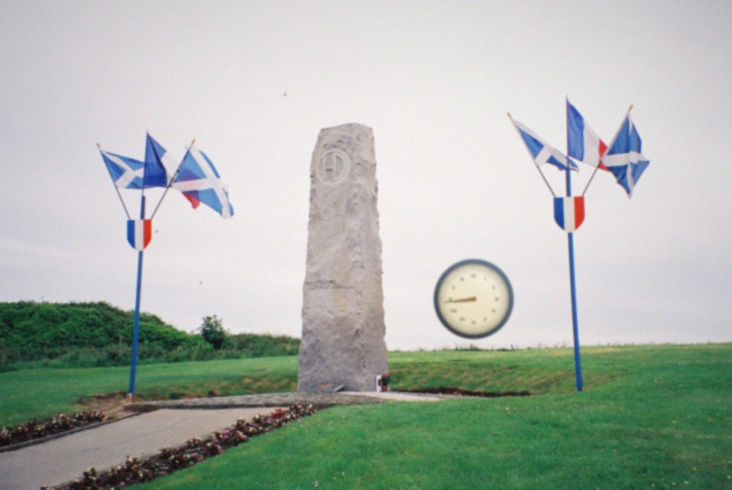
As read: 8:44
